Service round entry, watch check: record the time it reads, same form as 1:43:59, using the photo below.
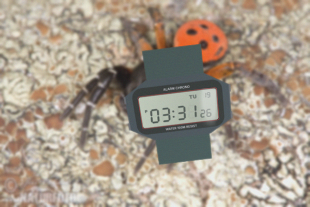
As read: 3:31:26
